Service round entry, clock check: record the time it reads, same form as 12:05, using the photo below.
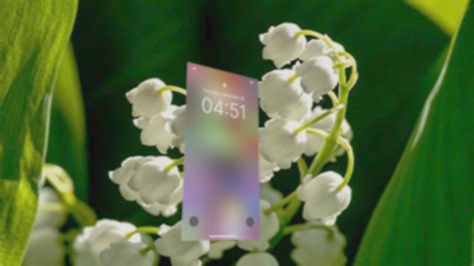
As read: 4:51
